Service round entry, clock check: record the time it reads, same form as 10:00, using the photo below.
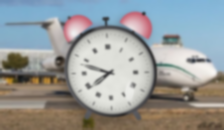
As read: 7:48
